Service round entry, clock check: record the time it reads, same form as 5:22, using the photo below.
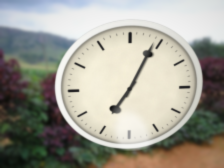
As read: 7:04
